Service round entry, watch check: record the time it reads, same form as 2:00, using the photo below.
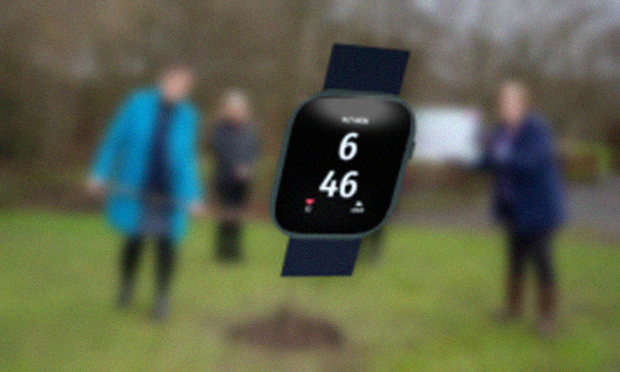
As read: 6:46
